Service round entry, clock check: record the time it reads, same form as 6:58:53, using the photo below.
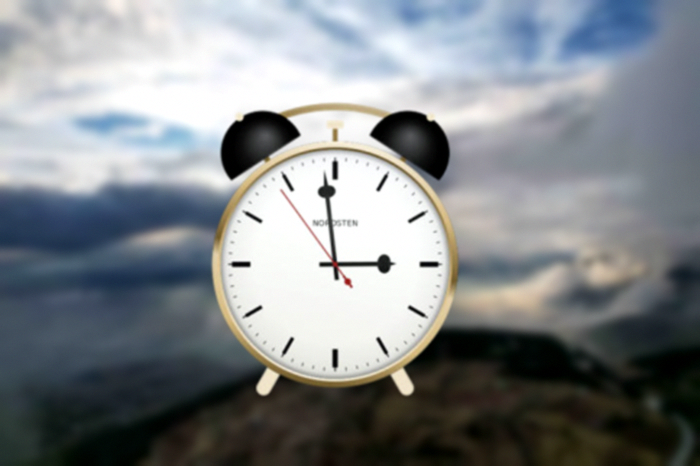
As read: 2:58:54
